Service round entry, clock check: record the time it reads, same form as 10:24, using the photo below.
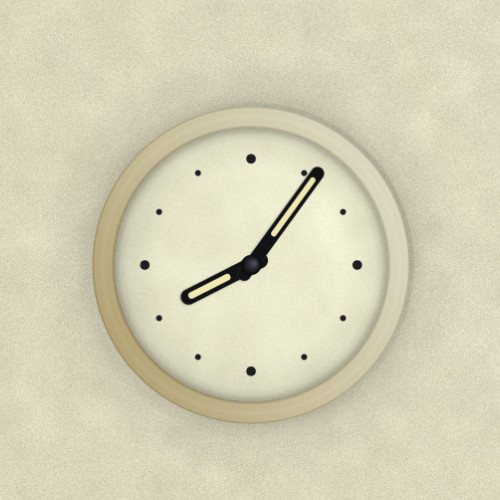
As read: 8:06
